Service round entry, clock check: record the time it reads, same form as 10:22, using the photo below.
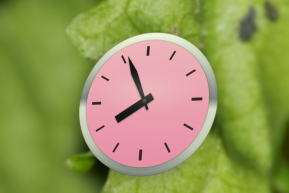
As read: 7:56
